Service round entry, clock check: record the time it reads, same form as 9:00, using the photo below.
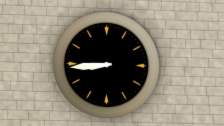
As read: 8:44
